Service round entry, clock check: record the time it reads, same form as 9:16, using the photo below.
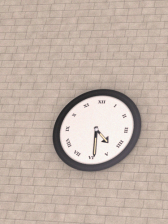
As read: 4:29
